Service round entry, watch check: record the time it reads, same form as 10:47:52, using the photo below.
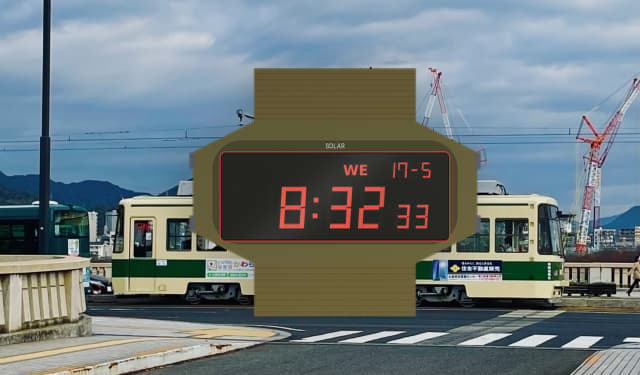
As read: 8:32:33
